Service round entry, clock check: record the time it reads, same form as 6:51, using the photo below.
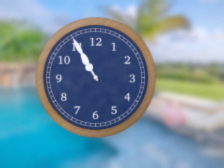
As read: 10:55
